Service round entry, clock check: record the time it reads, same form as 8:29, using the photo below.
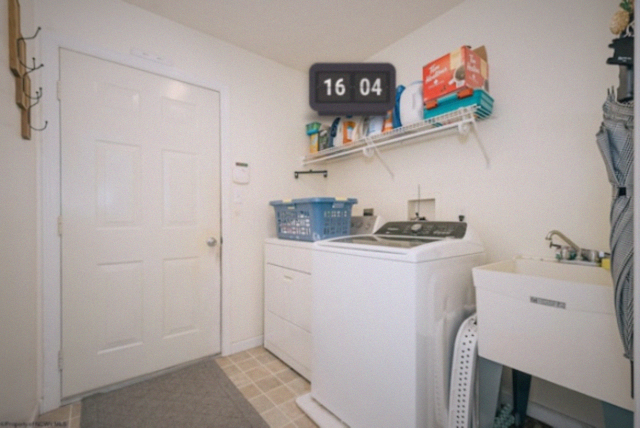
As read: 16:04
